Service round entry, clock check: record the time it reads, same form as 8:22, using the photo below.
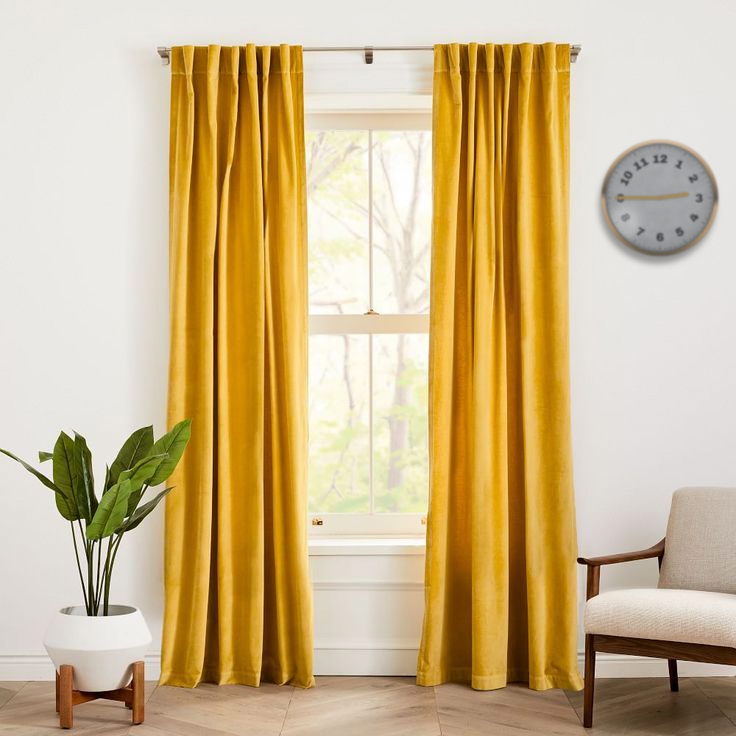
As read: 2:45
